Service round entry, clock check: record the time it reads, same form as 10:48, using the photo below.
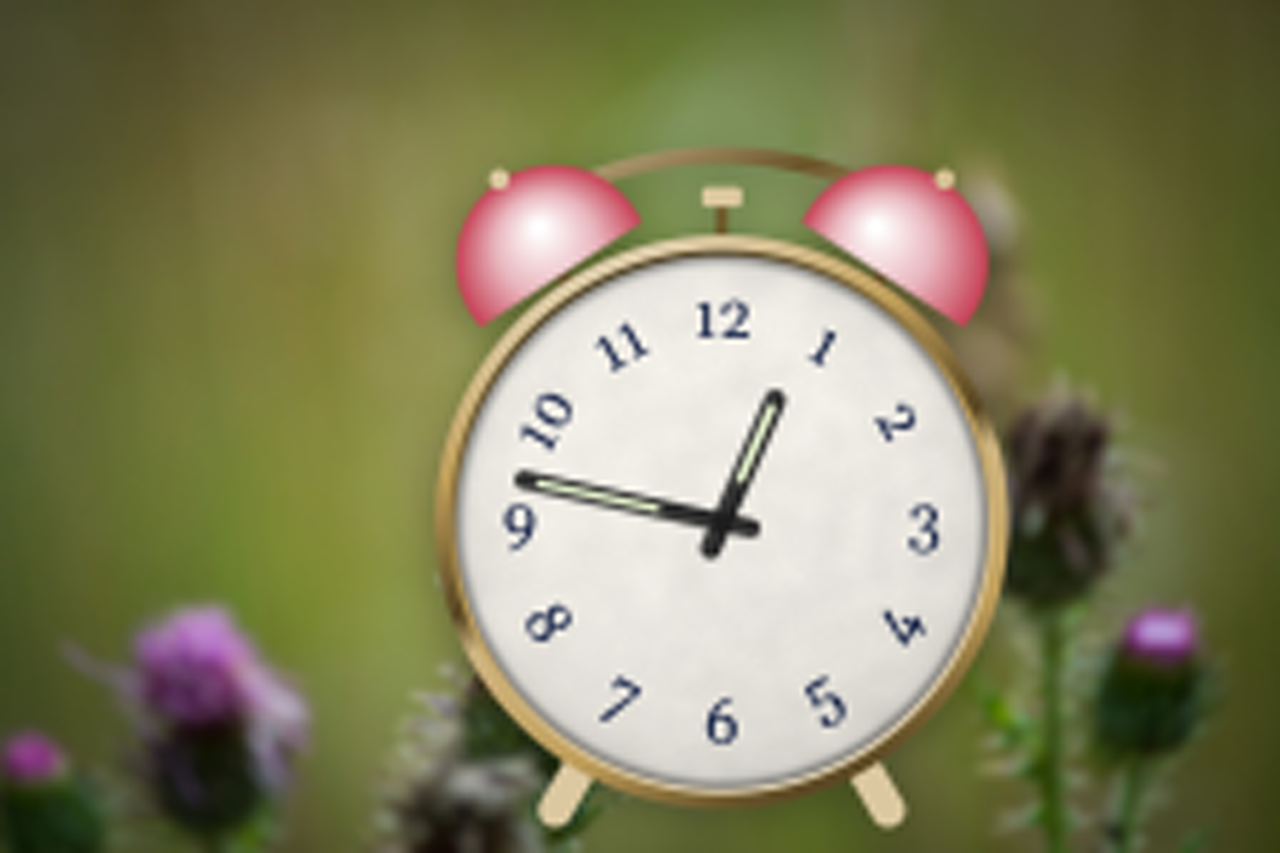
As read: 12:47
